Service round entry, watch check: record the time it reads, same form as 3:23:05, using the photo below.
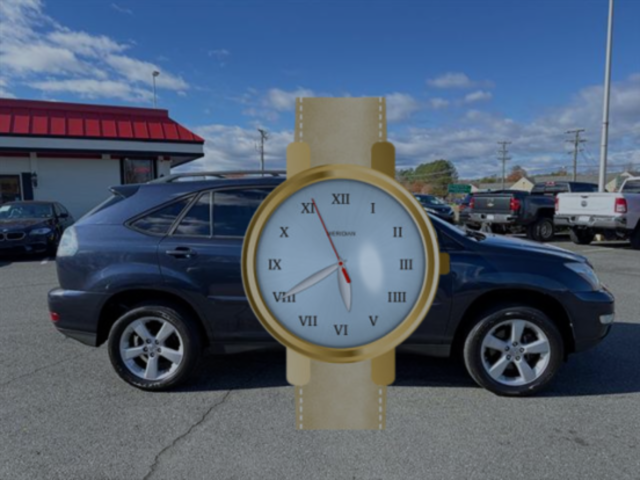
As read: 5:39:56
